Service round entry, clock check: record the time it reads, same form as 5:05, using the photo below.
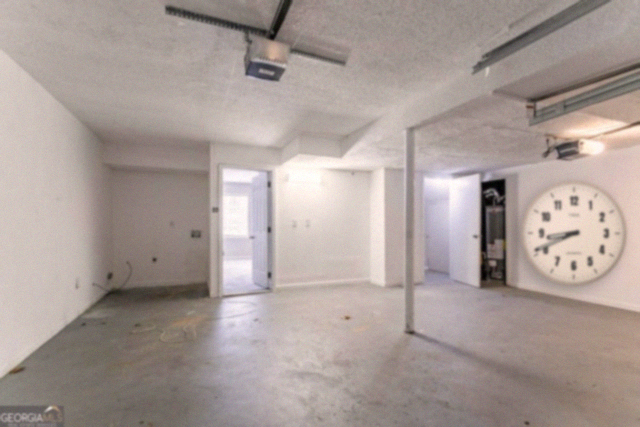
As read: 8:41
